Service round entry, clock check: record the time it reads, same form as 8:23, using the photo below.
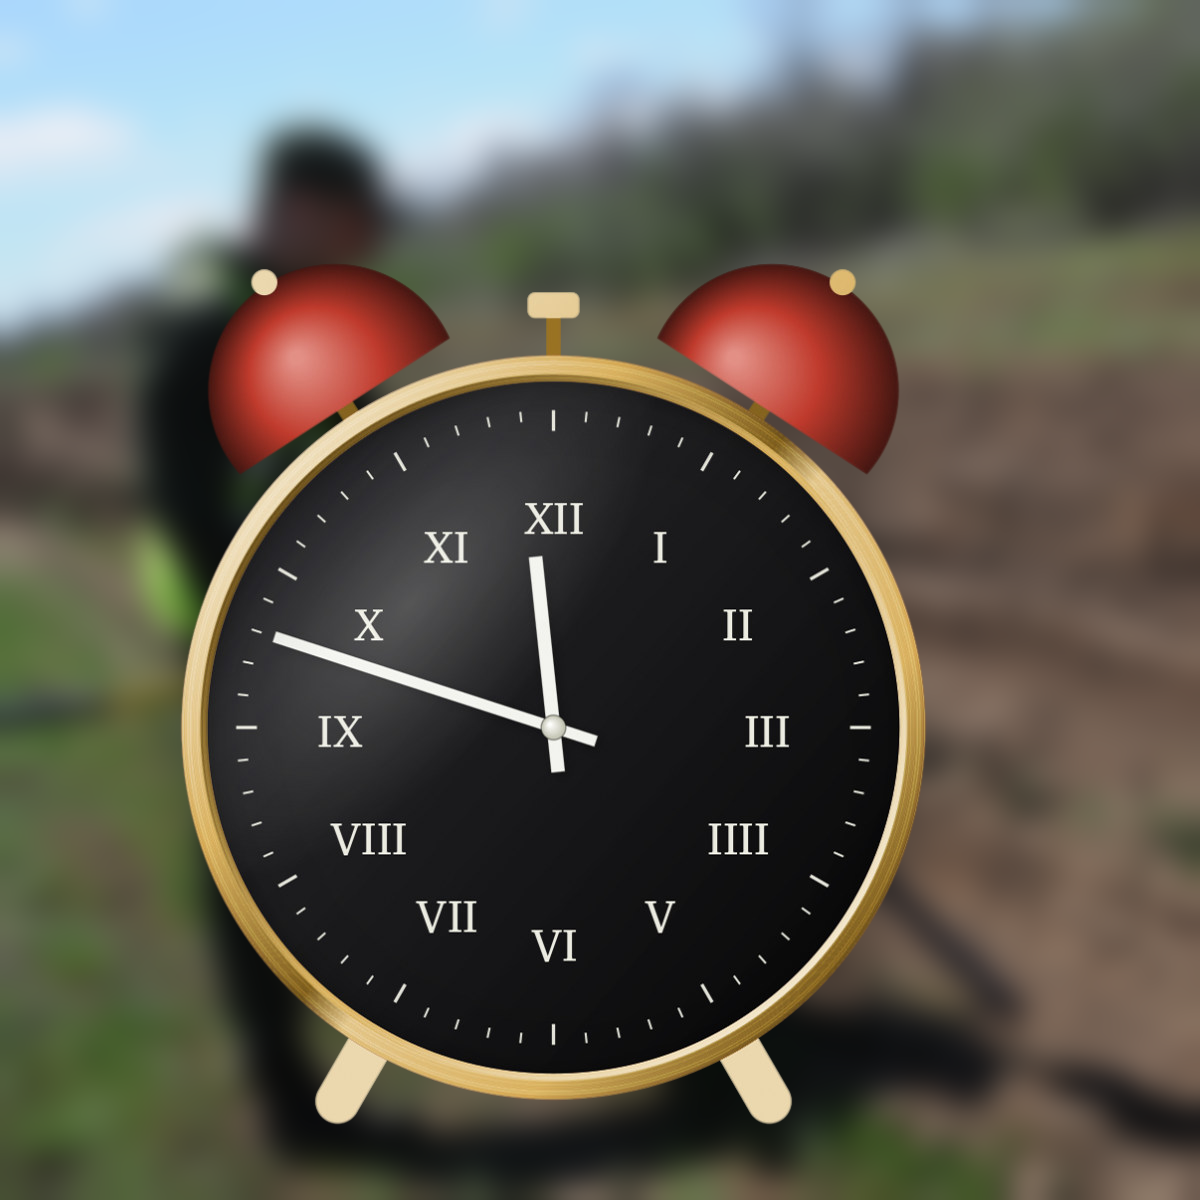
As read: 11:48
